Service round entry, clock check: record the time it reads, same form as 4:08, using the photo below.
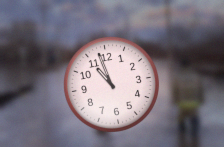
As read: 10:58
